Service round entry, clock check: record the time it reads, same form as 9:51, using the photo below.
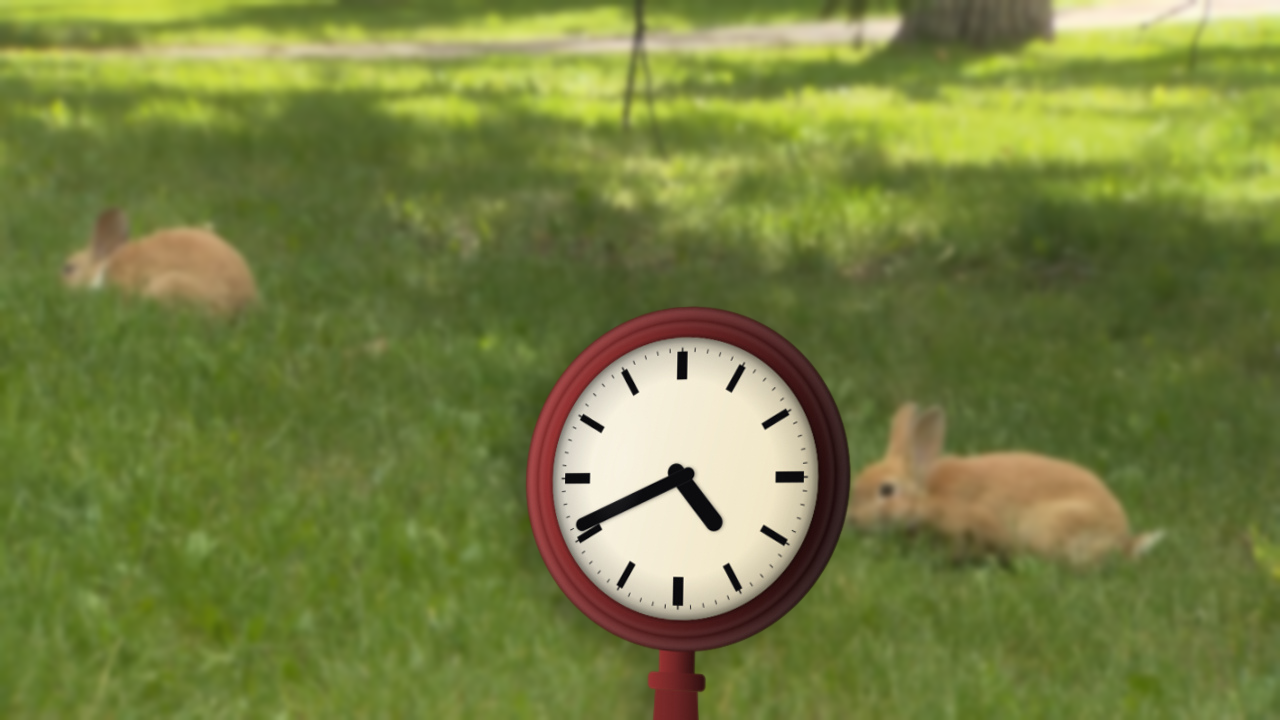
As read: 4:41
